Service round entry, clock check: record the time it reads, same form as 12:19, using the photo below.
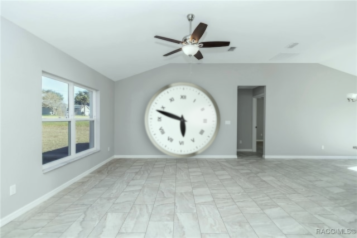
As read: 5:48
